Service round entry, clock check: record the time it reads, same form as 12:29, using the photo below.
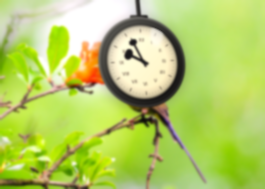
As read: 9:56
